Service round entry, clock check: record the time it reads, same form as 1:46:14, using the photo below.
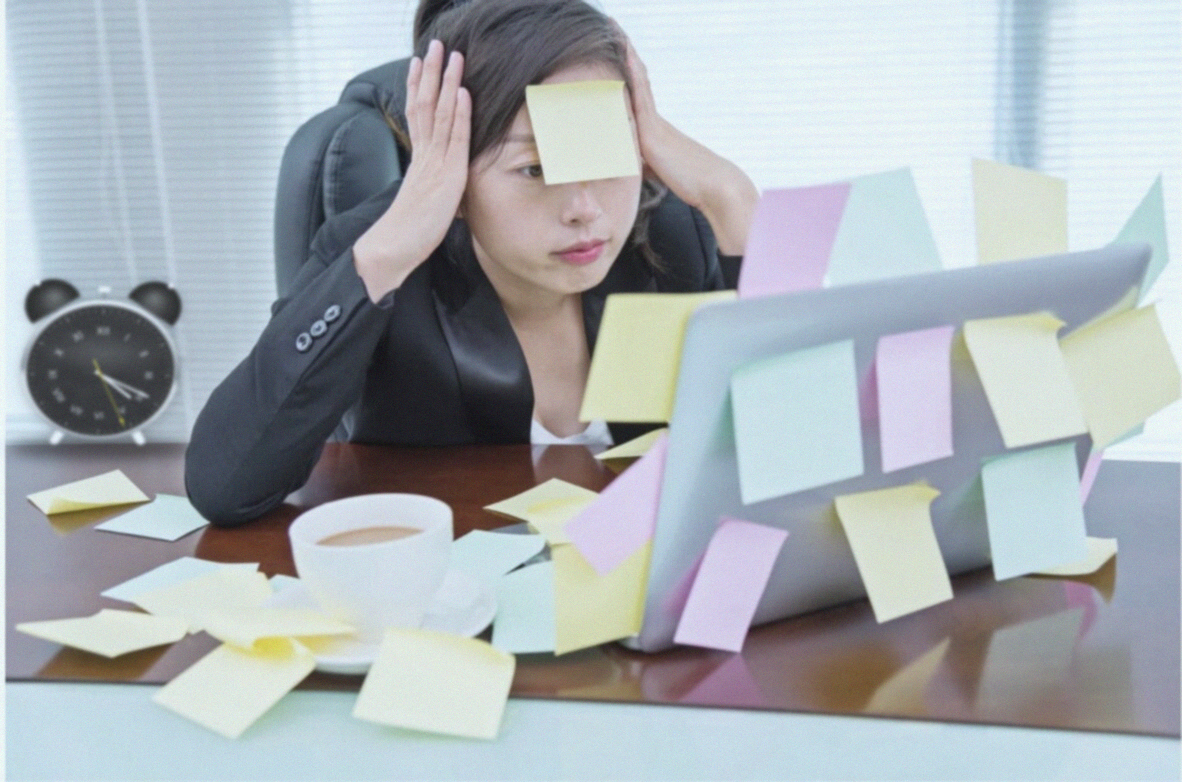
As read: 4:19:26
